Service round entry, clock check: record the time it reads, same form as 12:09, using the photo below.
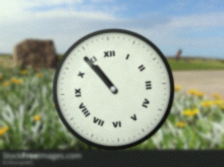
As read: 10:54
